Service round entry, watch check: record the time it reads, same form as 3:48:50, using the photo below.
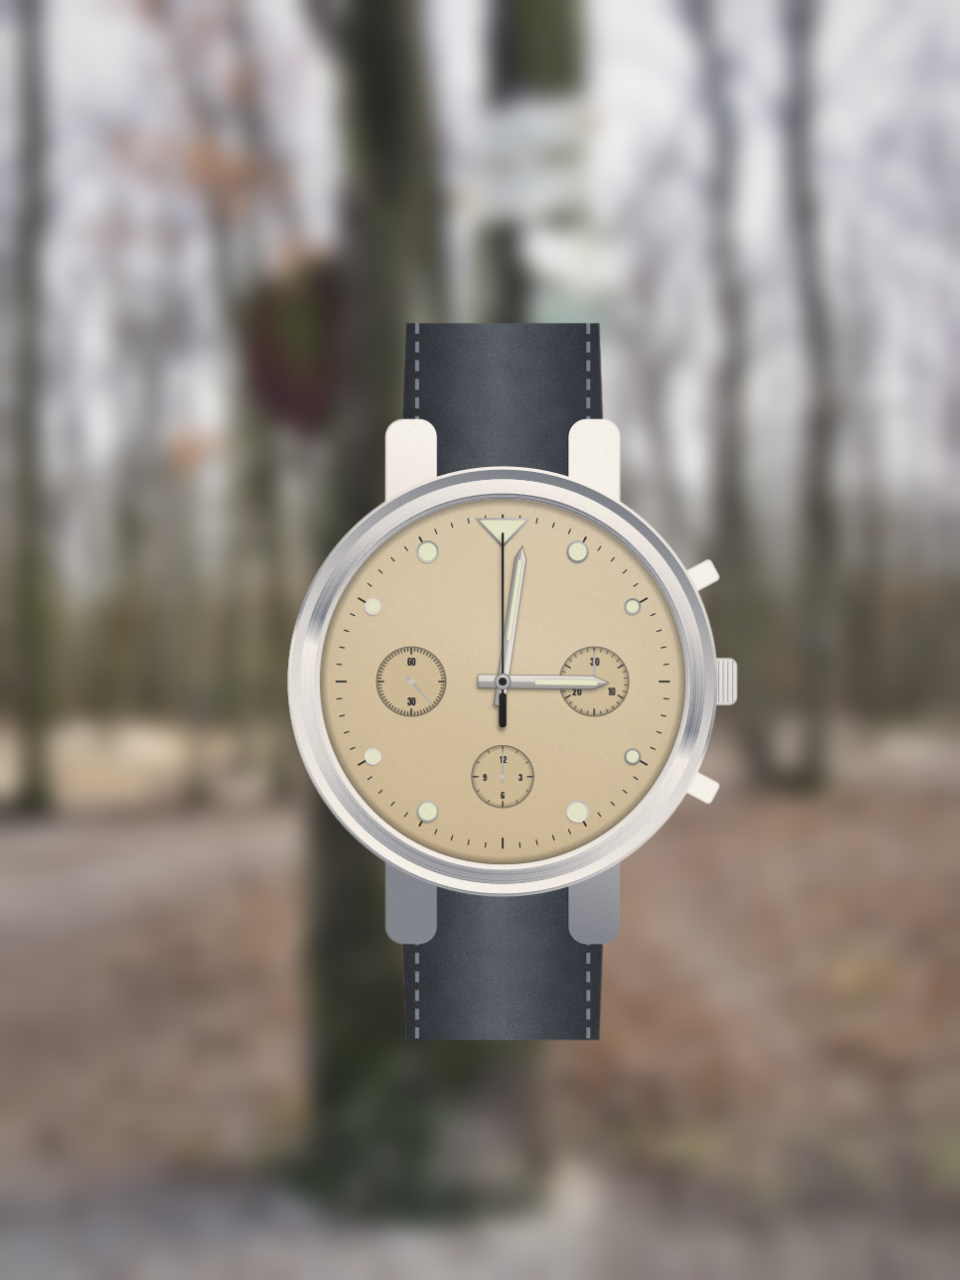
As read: 3:01:23
